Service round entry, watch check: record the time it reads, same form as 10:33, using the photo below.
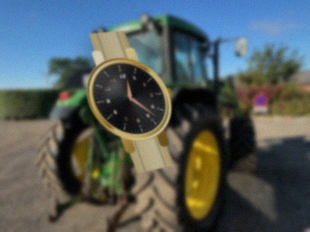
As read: 12:23
